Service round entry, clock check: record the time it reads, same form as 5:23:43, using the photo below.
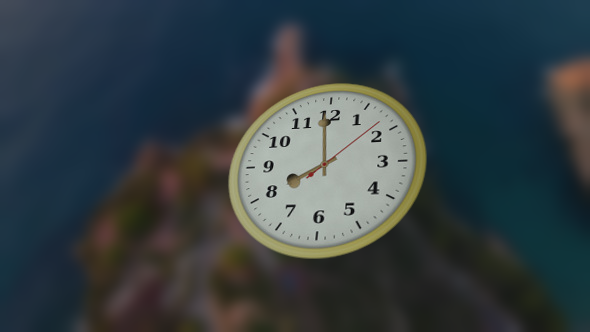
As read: 7:59:08
